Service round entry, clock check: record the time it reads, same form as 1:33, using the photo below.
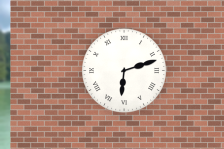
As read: 6:12
